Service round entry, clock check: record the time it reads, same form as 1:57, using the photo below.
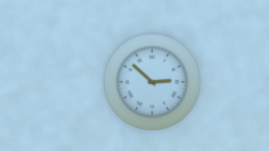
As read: 2:52
